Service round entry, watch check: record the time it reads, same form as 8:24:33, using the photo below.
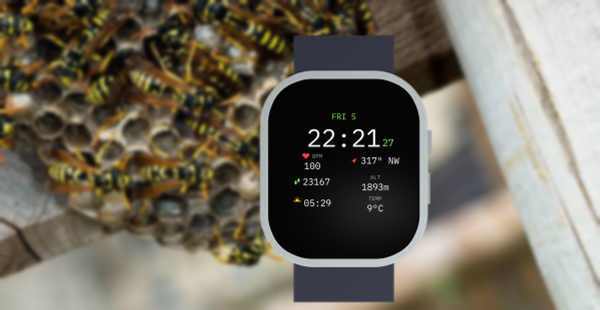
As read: 22:21:27
